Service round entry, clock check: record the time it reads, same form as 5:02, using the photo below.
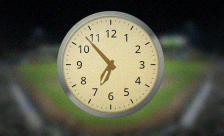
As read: 6:53
